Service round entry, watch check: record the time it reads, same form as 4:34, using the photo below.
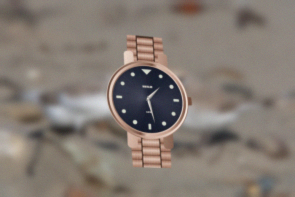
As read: 1:28
